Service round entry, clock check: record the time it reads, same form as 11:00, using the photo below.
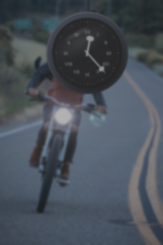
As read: 12:23
